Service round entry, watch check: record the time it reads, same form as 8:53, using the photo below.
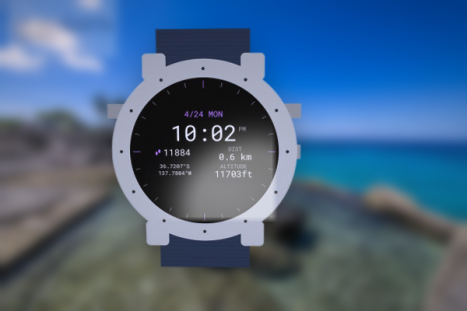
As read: 10:02
